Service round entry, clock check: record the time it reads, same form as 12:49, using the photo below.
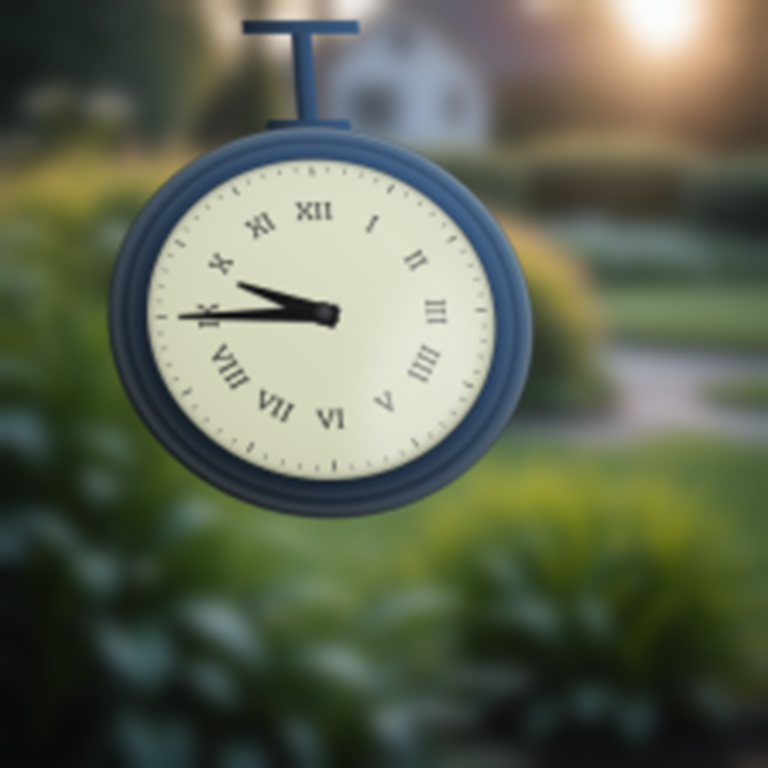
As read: 9:45
